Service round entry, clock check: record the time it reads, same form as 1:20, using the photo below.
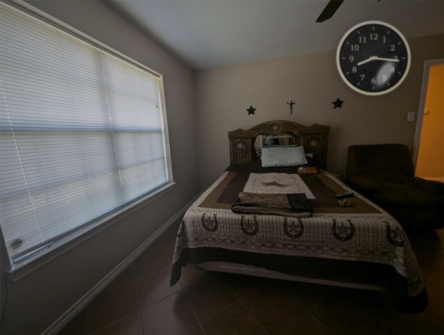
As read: 8:16
